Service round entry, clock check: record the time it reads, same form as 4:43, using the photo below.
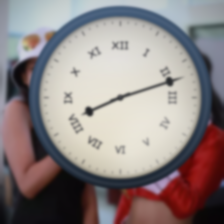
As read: 8:12
